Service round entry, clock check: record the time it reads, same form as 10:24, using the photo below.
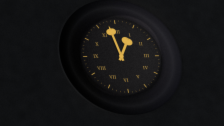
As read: 12:58
